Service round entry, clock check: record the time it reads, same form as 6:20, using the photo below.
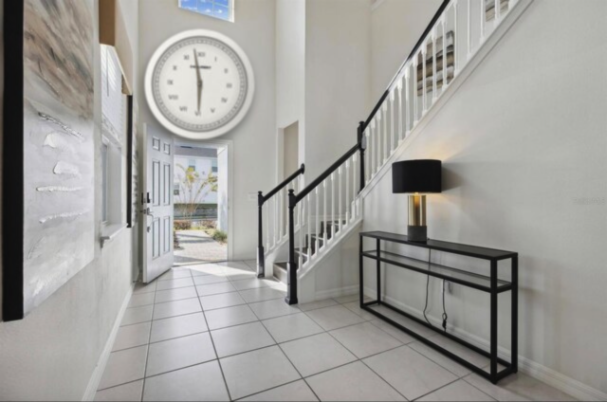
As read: 5:58
